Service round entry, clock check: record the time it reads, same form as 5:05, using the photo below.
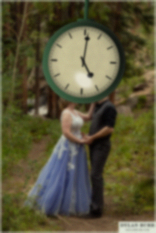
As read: 5:01
